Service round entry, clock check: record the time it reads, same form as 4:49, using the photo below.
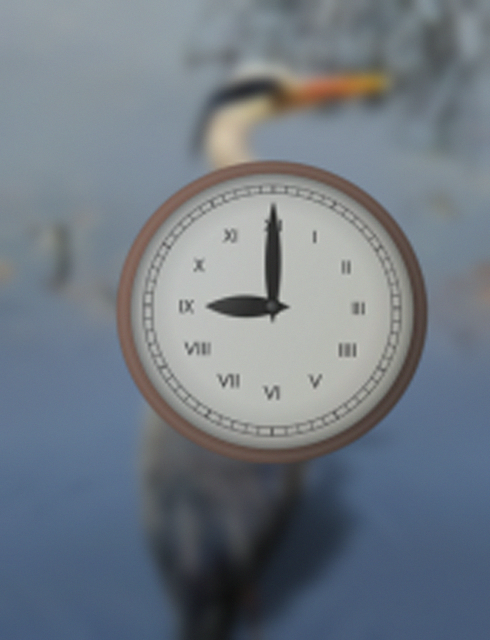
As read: 9:00
